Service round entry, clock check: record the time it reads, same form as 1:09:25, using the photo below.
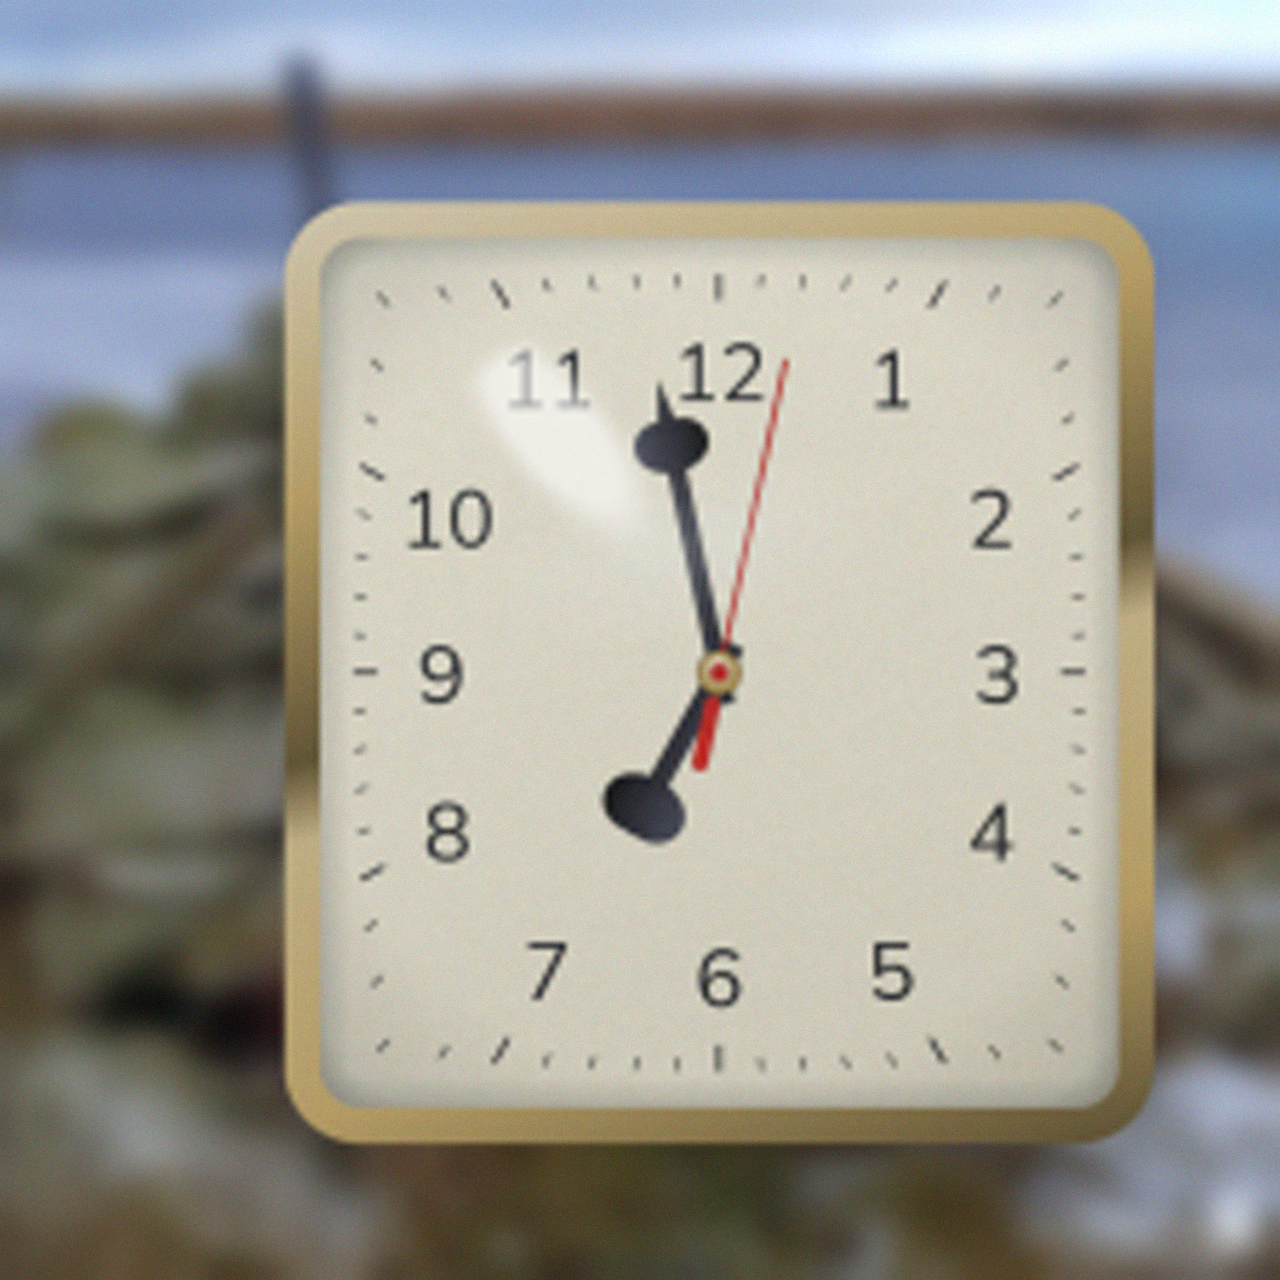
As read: 6:58:02
